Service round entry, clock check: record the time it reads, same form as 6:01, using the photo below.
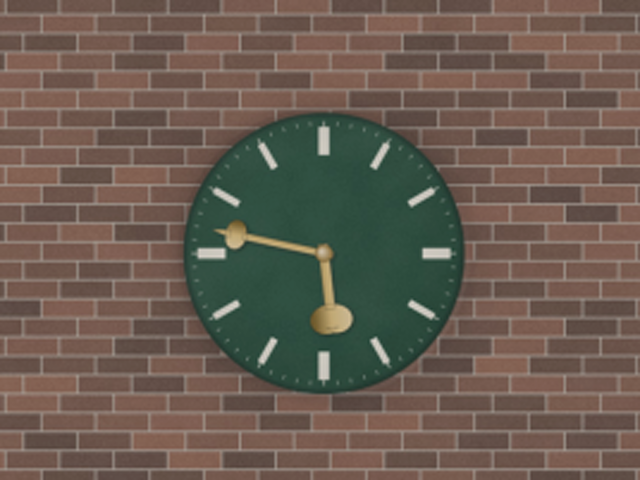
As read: 5:47
